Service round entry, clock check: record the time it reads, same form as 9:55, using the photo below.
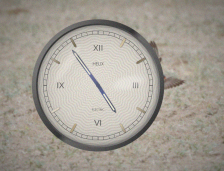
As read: 4:54
